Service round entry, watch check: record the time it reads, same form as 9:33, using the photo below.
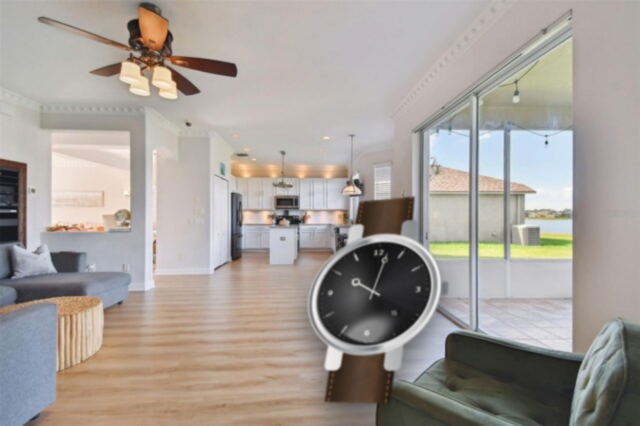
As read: 10:02
